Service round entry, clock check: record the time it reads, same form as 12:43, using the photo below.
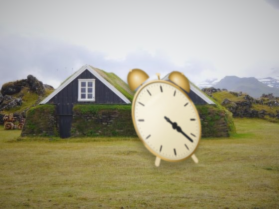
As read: 4:22
